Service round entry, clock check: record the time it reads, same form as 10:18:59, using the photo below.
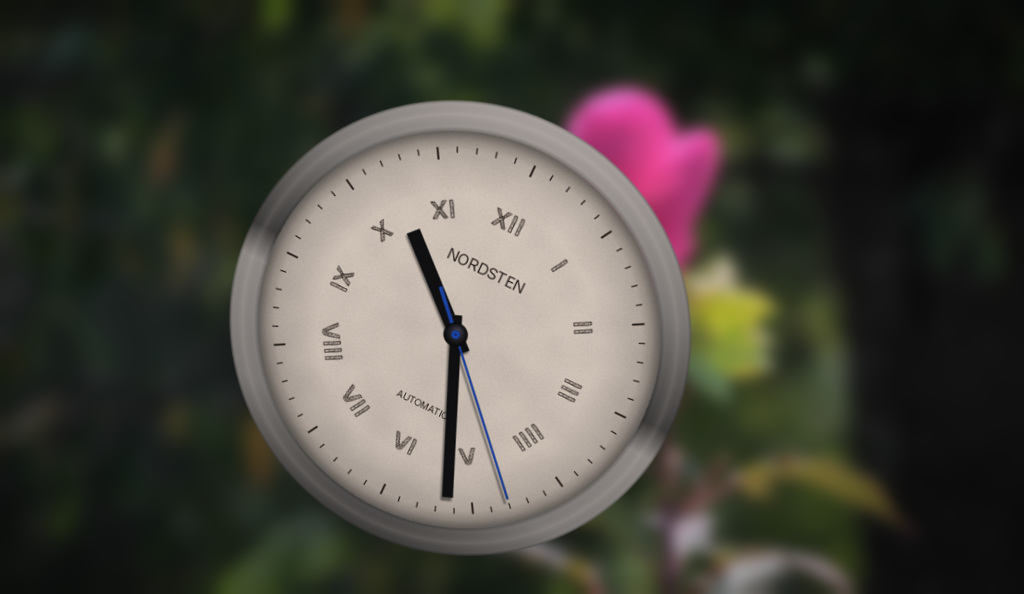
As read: 10:26:23
